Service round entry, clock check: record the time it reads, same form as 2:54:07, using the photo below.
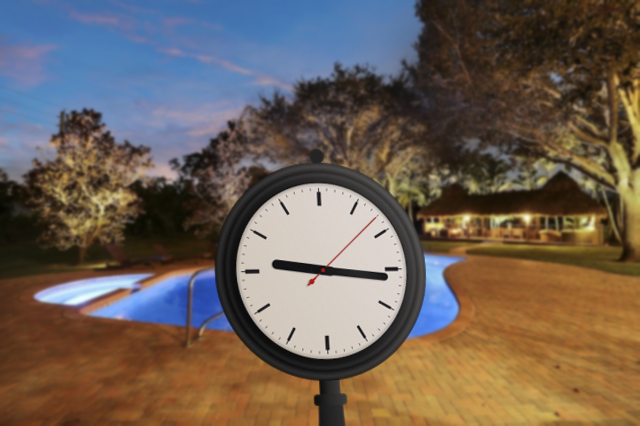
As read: 9:16:08
